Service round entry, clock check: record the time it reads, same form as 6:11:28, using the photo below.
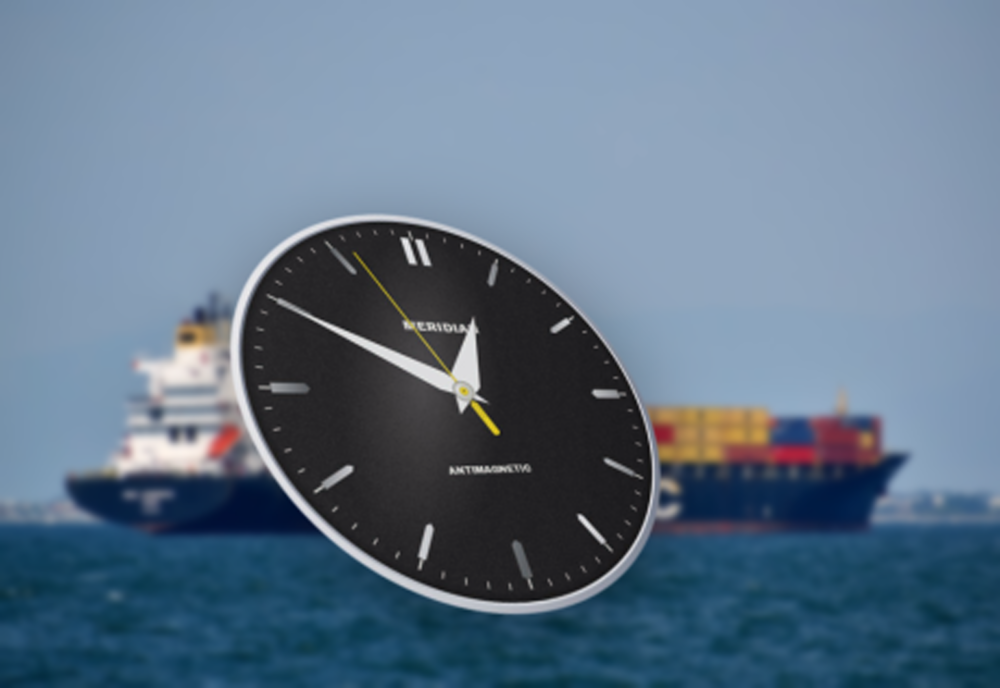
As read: 12:49:56
